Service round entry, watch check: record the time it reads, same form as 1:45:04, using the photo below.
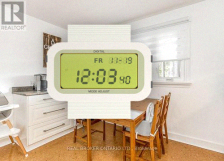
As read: 12:03:40
